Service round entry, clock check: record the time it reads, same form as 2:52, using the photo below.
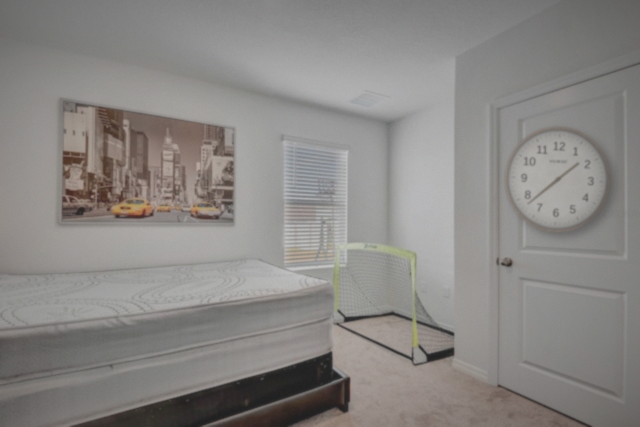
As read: 1:38
